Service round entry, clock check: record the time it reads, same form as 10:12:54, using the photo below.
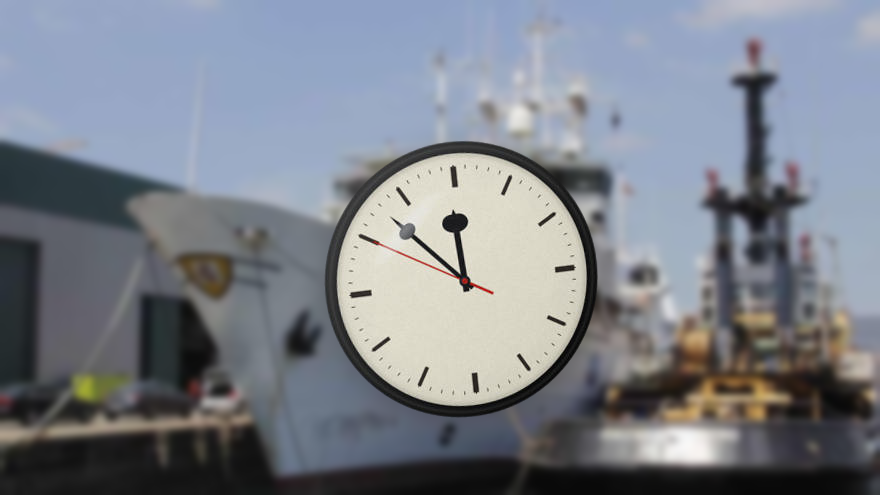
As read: 11:52:50
